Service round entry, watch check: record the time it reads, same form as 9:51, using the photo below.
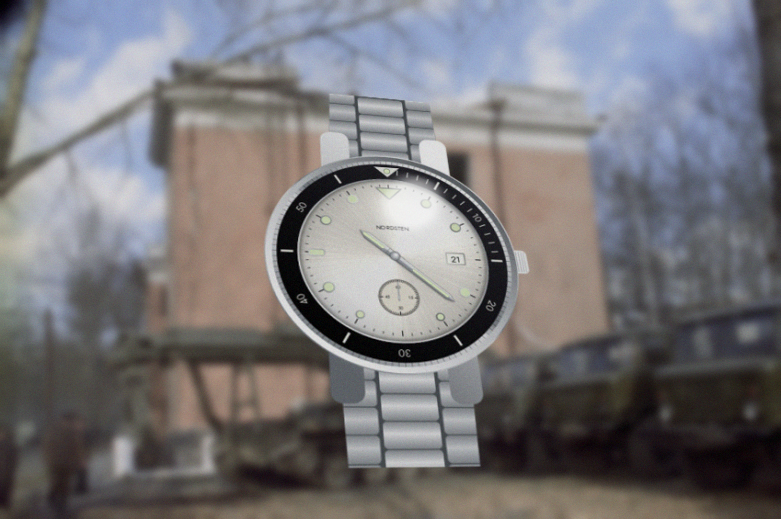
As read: 10:22
